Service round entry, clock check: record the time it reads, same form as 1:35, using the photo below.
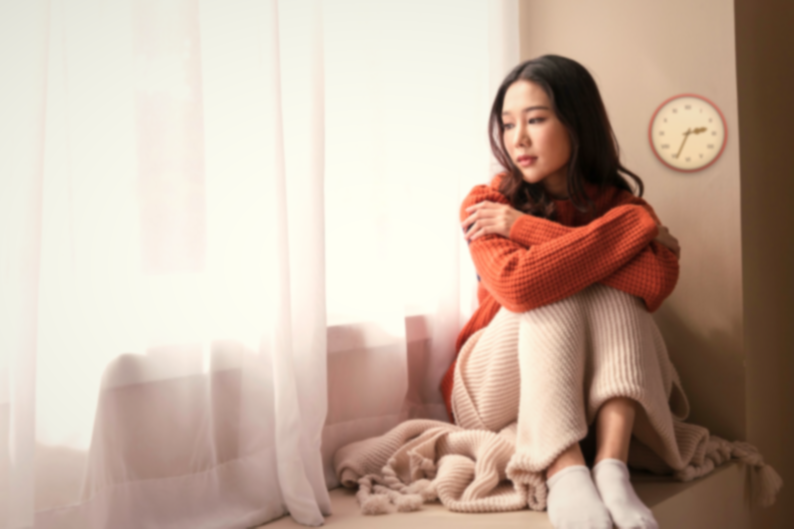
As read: 2:34
